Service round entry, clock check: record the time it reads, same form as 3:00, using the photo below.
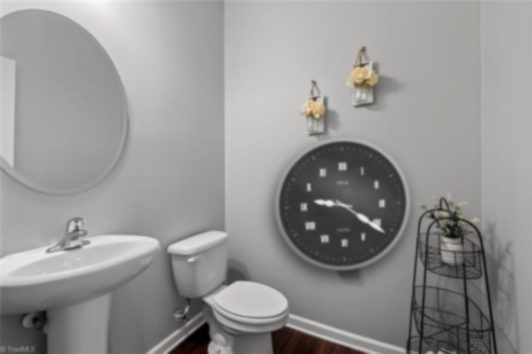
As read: 9:21
